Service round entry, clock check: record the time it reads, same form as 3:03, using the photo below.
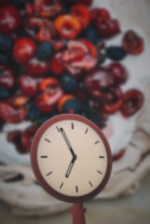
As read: 6:56
